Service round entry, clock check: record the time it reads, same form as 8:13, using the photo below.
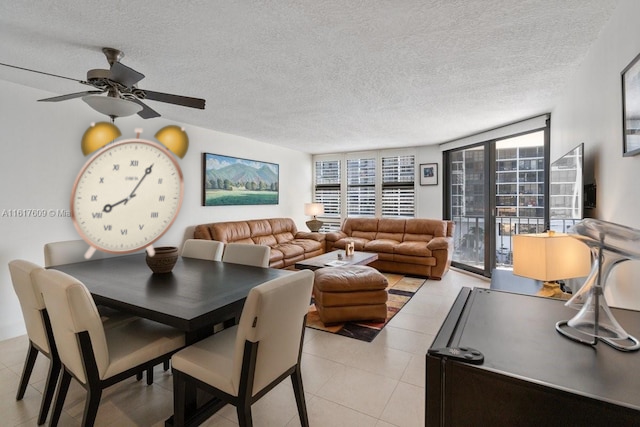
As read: 8:05
